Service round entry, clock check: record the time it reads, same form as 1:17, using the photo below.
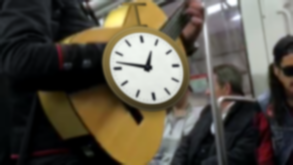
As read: 12:47
